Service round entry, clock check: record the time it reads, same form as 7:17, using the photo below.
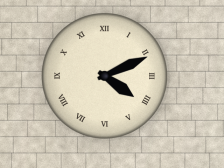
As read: 4:11
